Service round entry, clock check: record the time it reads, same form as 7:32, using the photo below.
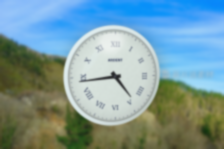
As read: 4:44
